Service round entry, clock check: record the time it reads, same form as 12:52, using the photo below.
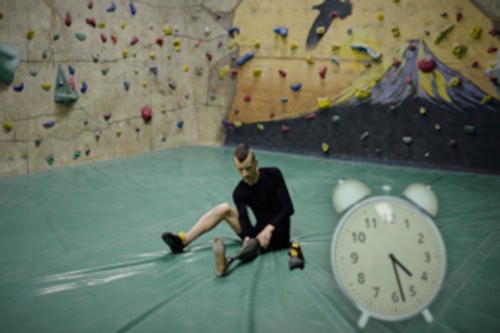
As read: 4:28
